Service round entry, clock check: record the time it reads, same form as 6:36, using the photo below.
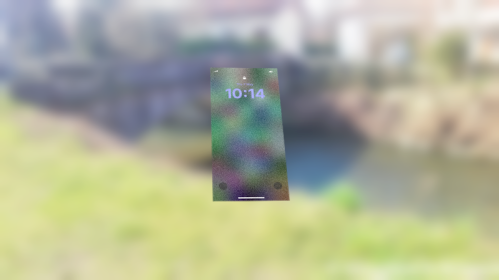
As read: 10:14
